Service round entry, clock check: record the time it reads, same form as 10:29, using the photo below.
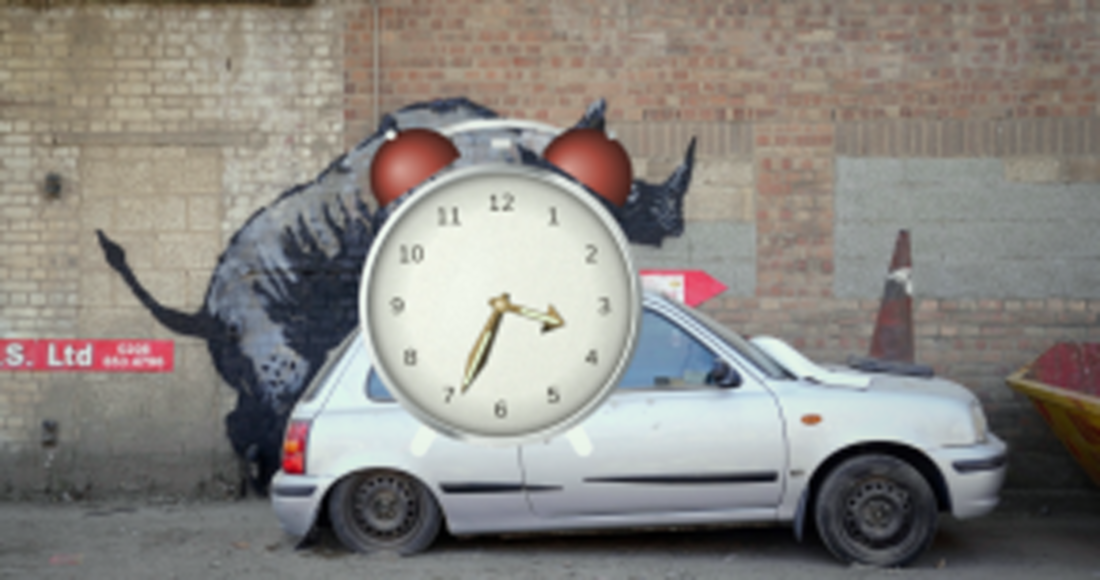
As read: 3:34
